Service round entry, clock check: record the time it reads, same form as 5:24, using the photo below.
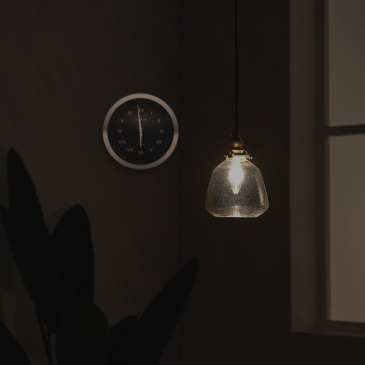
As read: 5:59
